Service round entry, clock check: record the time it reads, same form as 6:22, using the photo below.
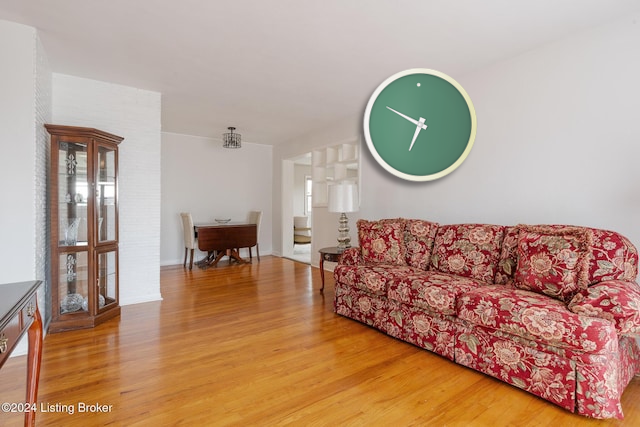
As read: 6:50
